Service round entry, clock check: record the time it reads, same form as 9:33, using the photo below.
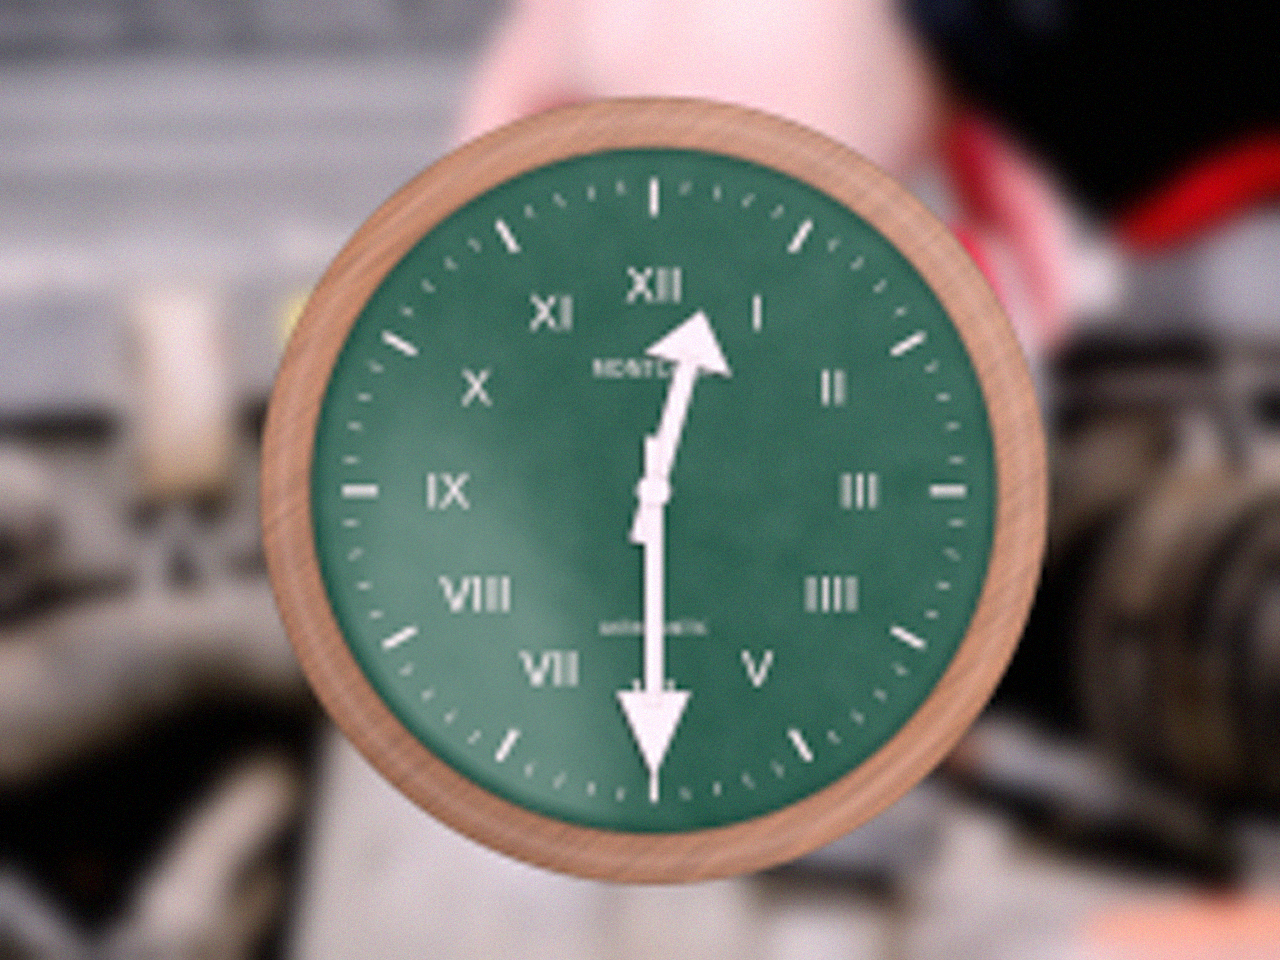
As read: 12:30
